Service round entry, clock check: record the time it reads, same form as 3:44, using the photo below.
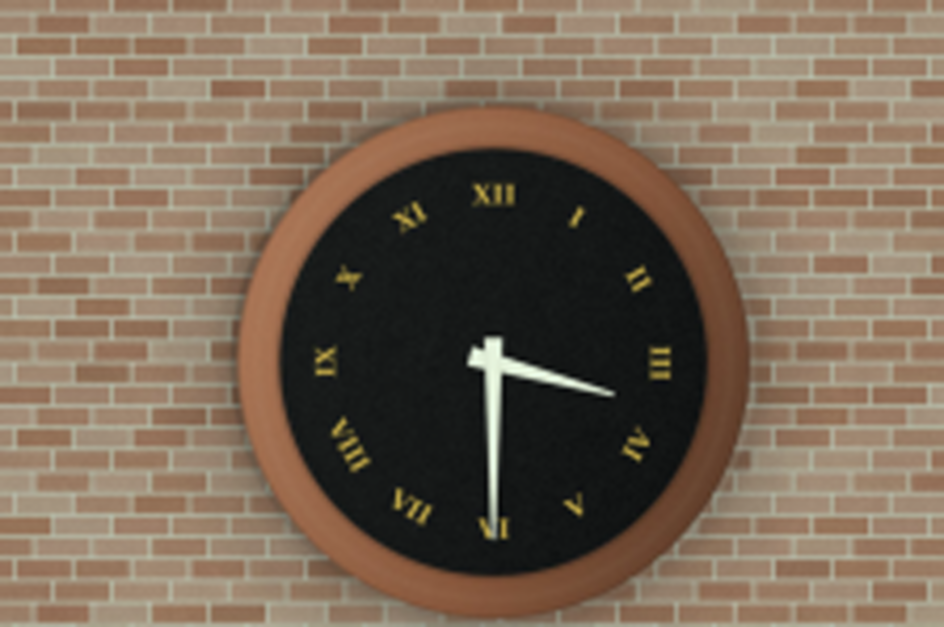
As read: 3:30
